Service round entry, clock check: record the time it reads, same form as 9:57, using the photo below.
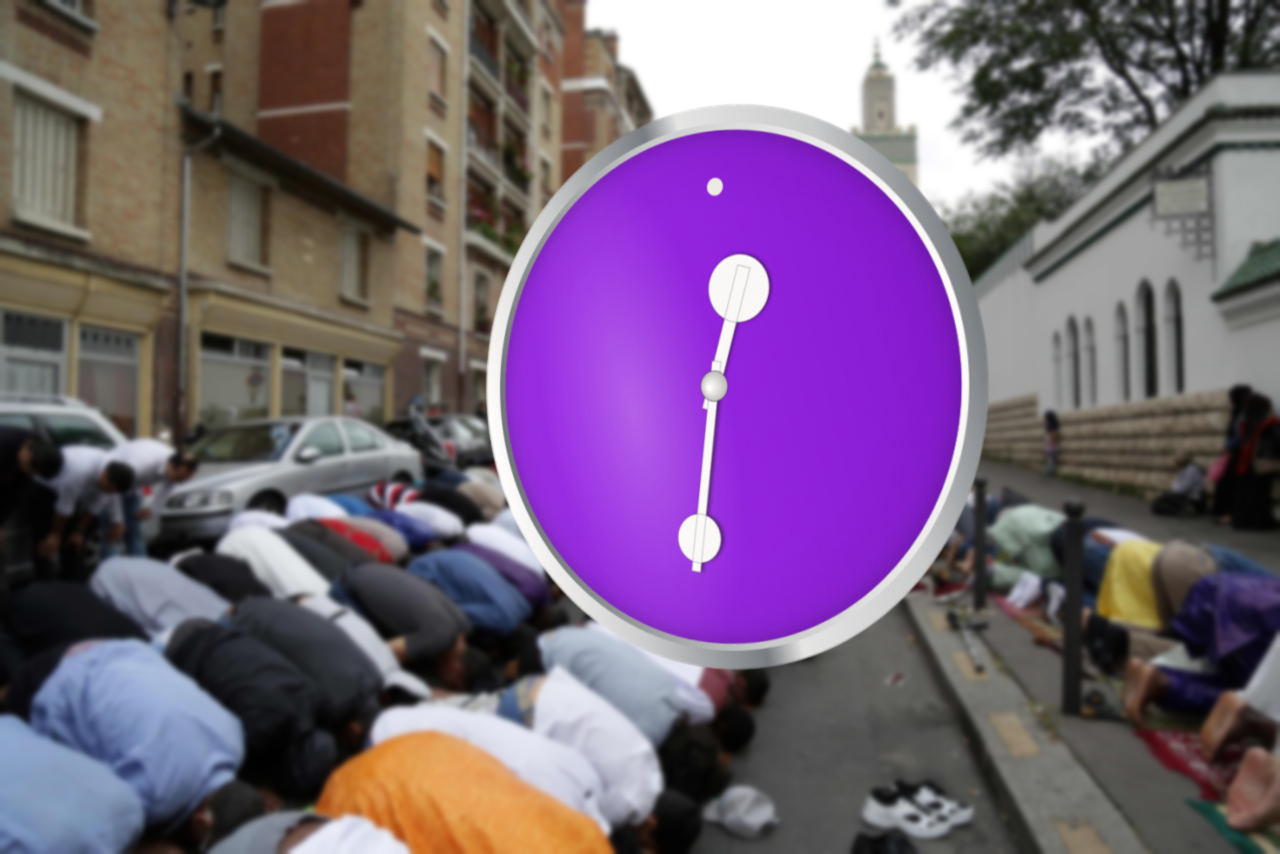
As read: 12:31
